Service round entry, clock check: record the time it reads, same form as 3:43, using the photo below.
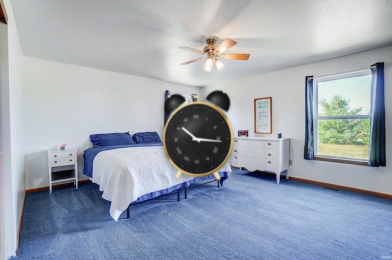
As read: 10:16
